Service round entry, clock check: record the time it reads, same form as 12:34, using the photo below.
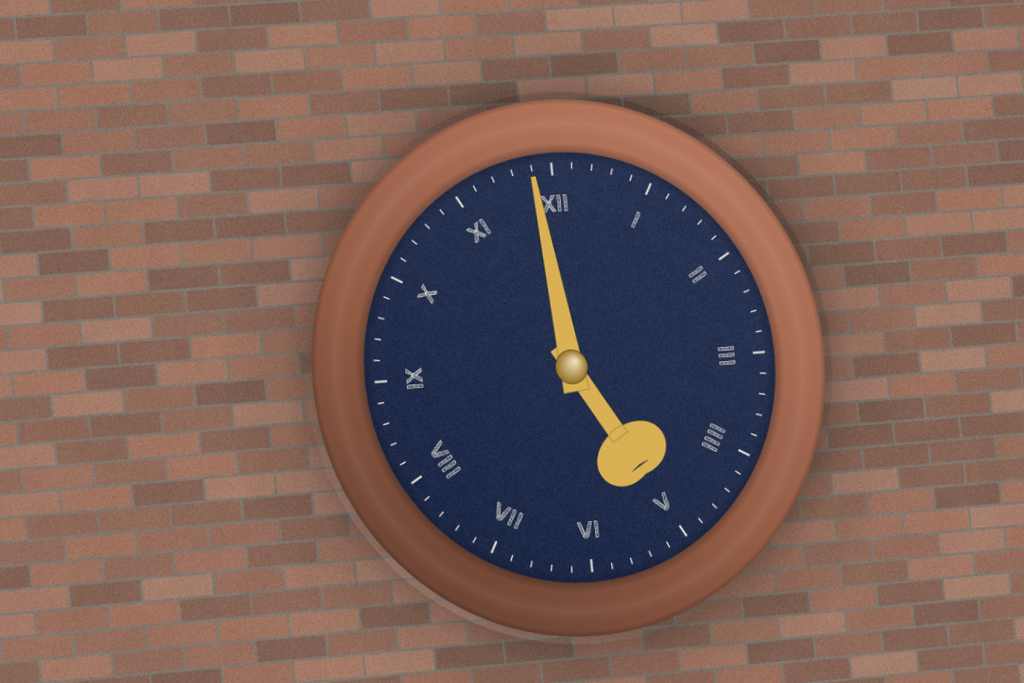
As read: 4:59
